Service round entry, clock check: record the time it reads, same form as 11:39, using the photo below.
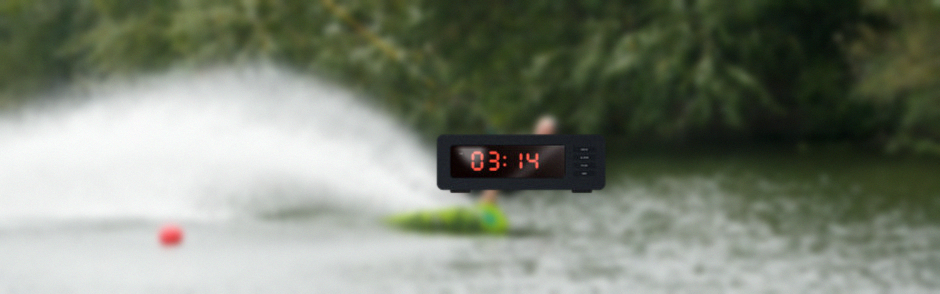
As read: 3:14
